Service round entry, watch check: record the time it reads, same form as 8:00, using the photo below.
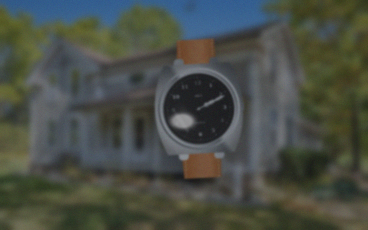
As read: 2:11
